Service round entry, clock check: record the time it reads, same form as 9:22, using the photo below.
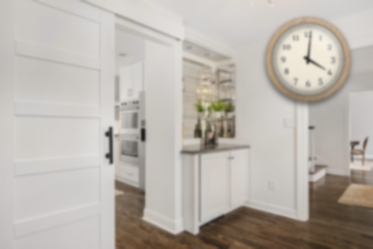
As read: 4:01
